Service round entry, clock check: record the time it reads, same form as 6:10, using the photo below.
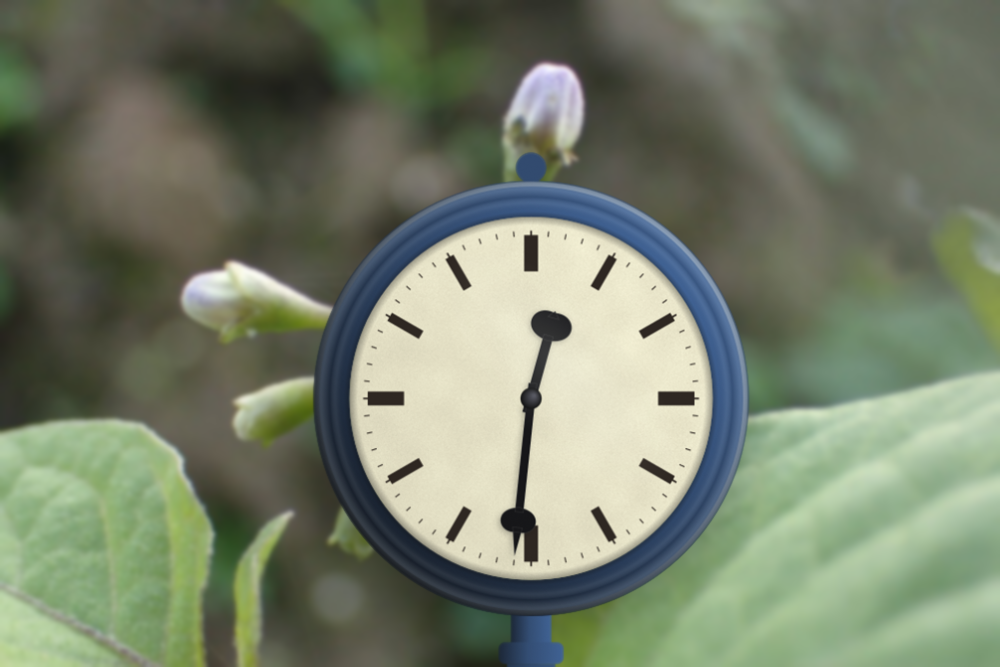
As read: 12:31
